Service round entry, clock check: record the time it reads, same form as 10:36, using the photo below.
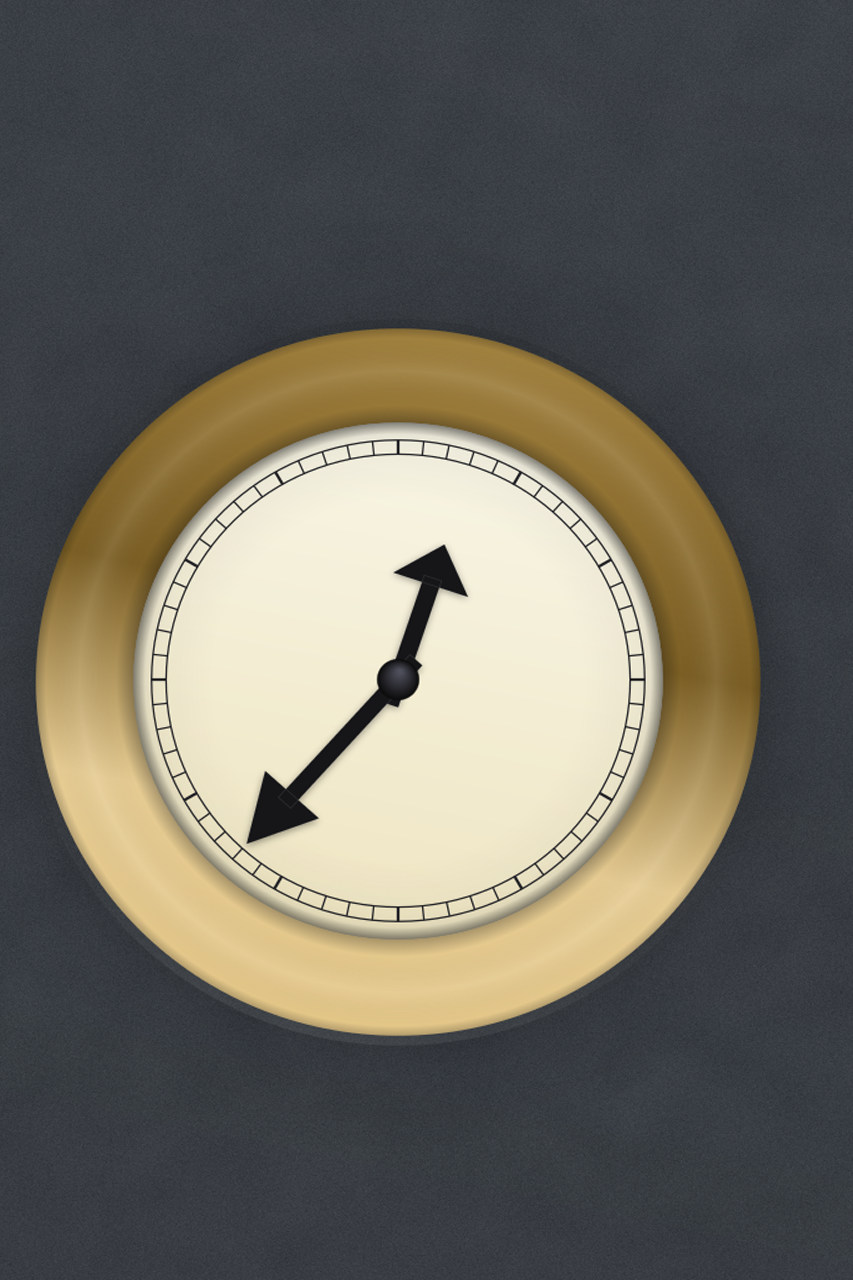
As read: 12:37
